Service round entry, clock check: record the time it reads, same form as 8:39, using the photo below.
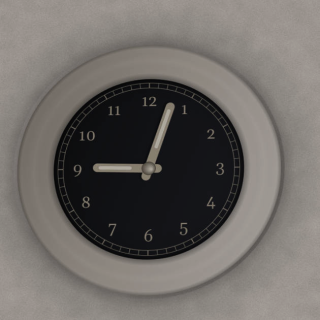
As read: 9:03
